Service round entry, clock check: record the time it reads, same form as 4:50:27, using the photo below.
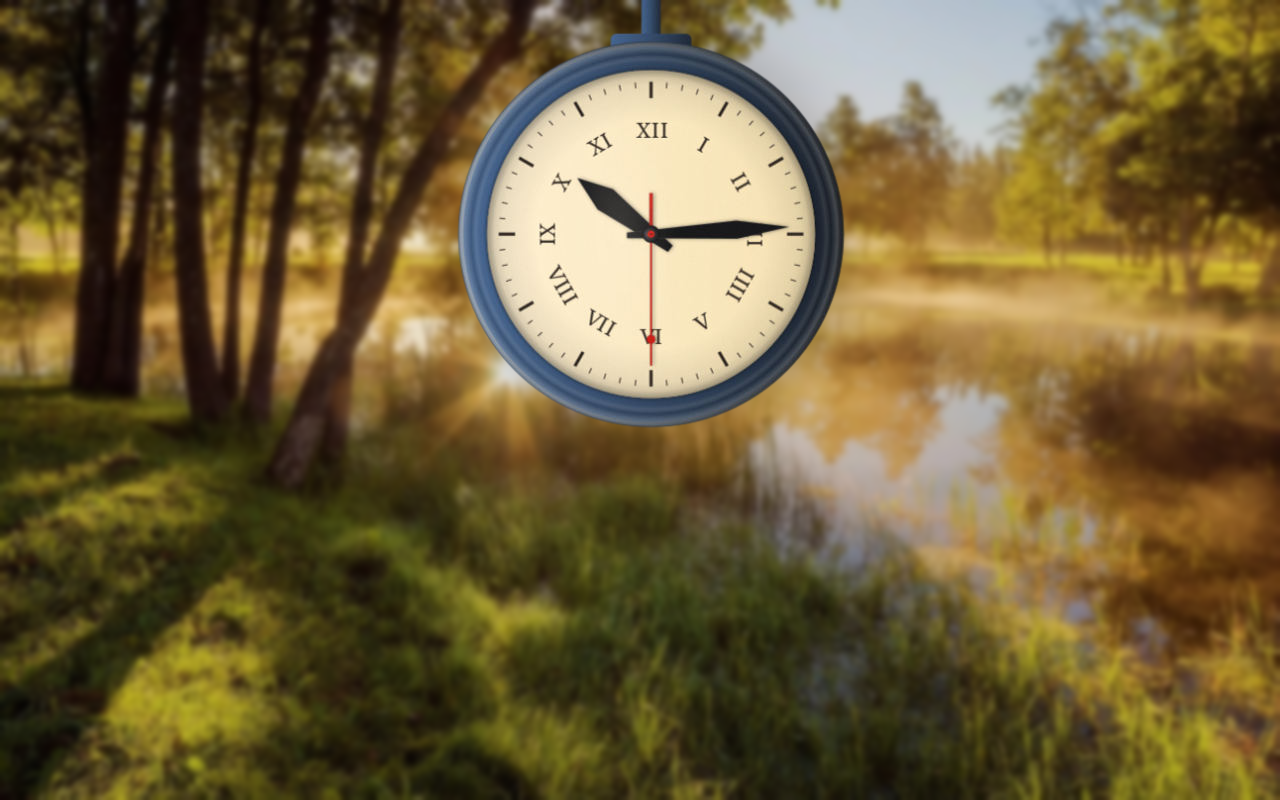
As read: 10:14:30
